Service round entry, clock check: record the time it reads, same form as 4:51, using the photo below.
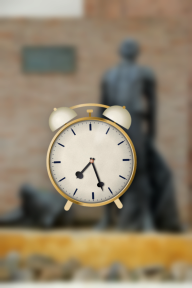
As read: 7:27
